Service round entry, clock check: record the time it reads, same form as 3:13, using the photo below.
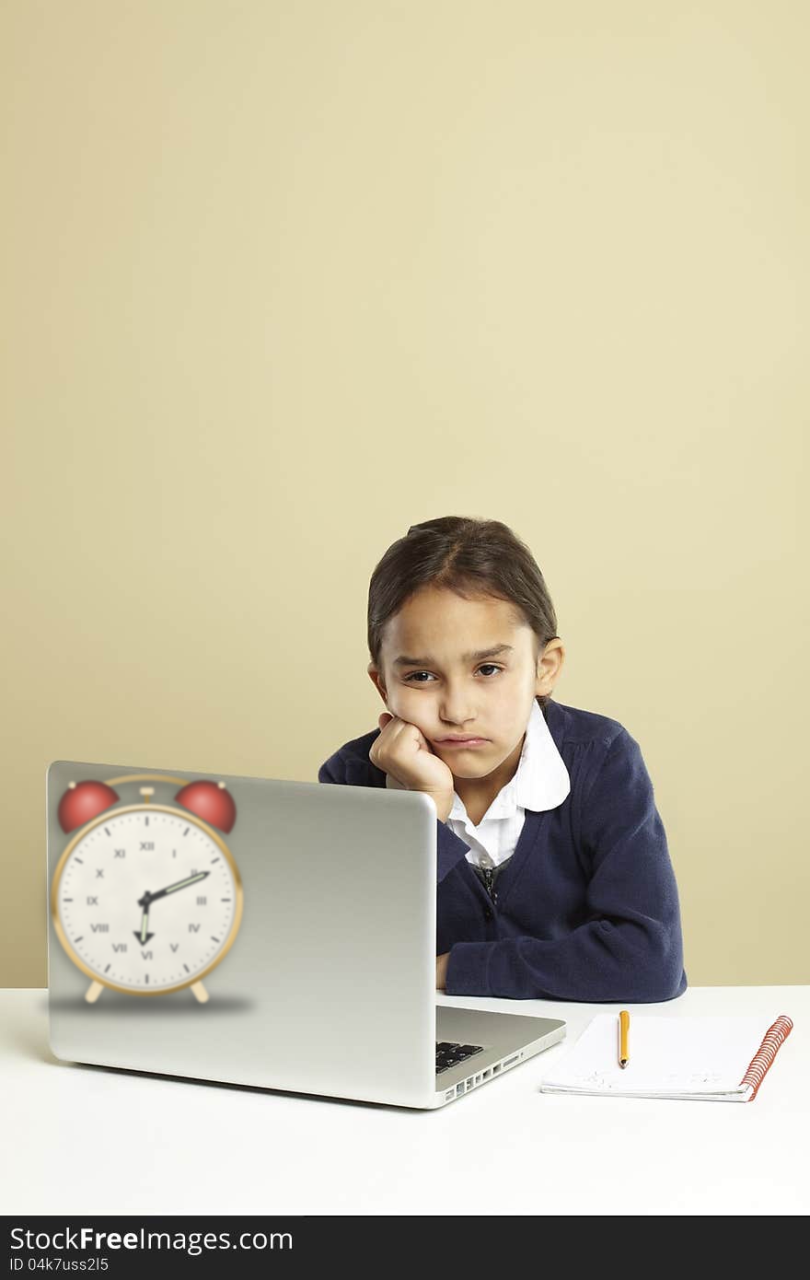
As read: 6:11
